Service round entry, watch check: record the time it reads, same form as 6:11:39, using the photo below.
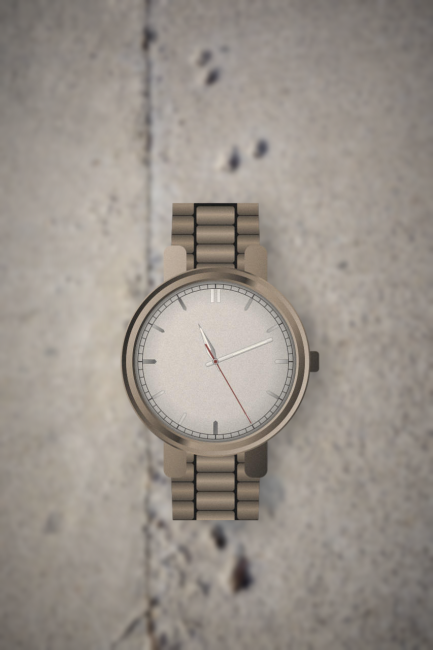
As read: 11:11:25
